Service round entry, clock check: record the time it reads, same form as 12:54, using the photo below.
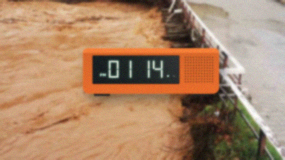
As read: 1:14
